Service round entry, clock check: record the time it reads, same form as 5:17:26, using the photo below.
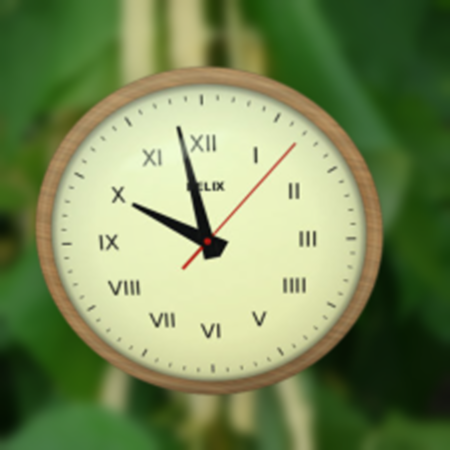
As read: 9:58:07
